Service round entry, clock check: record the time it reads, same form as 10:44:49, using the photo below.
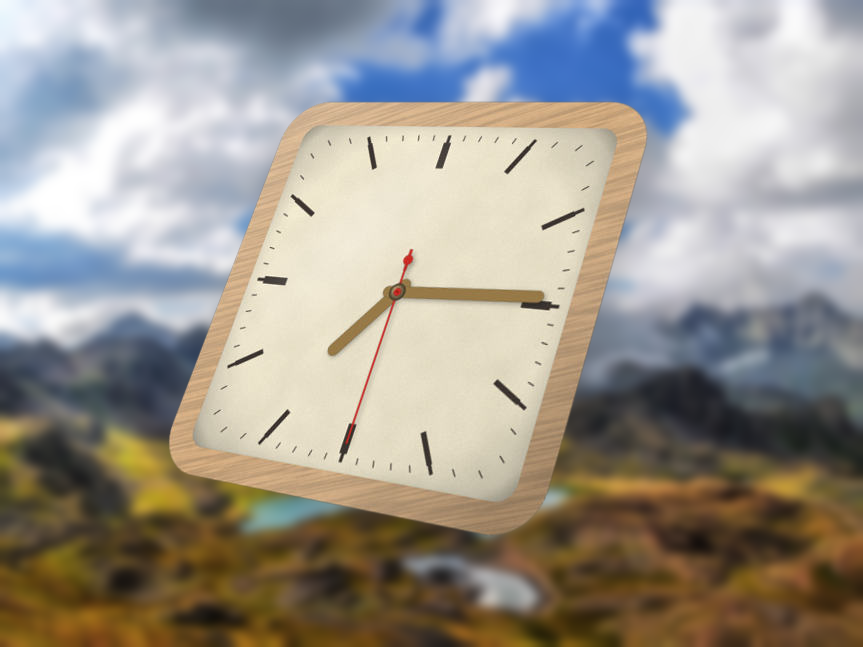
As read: 7:14:30
